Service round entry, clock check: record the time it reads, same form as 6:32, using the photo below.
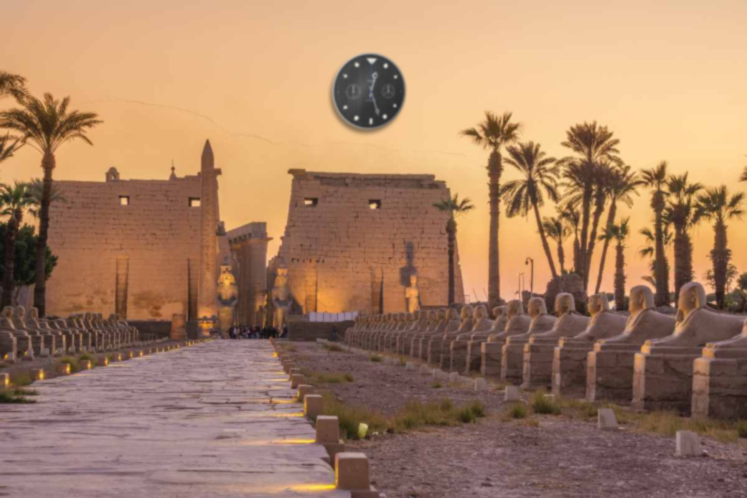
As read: 12:27
